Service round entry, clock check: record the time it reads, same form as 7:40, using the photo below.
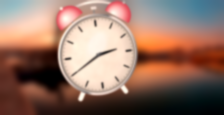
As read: 2:40
